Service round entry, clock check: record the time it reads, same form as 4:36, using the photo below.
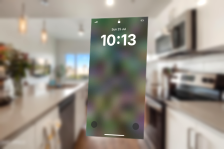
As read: 10:13
